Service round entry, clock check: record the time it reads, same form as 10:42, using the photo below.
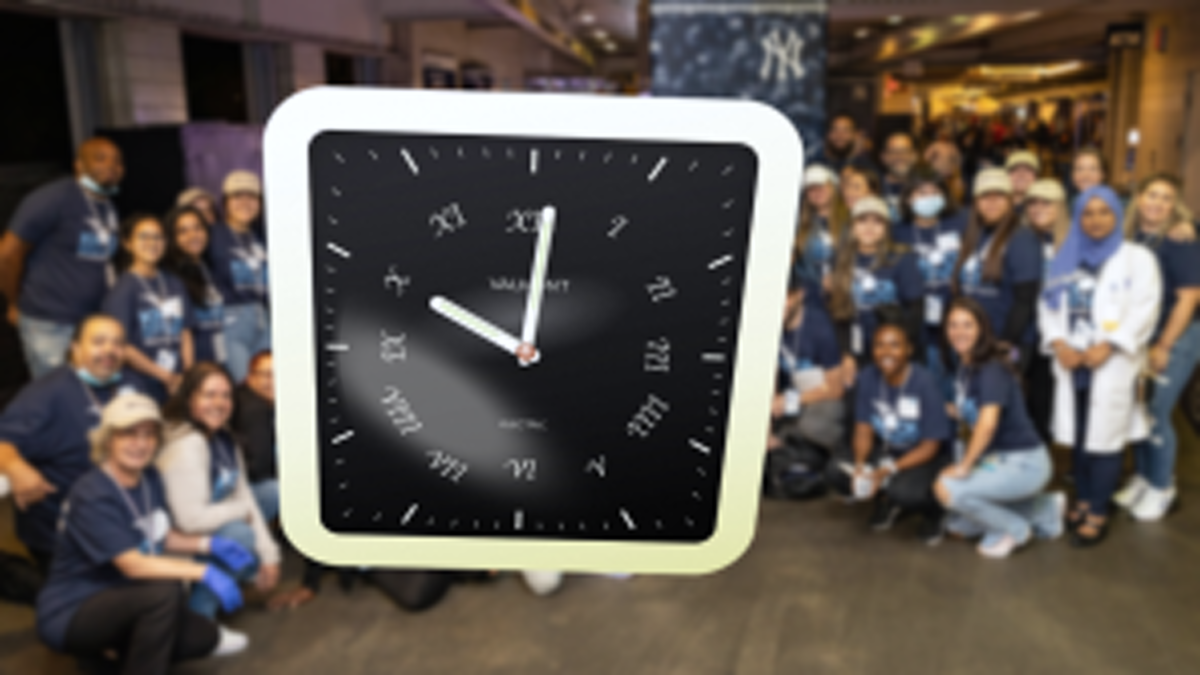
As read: 10:01
